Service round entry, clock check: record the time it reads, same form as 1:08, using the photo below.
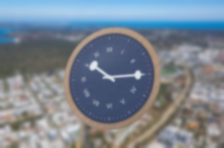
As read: 10:15
